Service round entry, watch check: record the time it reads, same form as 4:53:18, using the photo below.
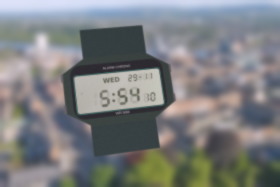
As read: 5:54:10
